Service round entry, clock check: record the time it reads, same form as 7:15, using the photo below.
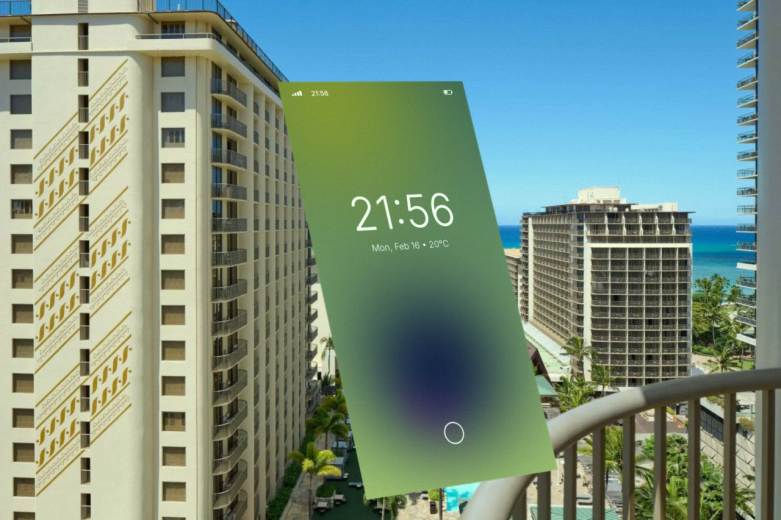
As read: 21:56
